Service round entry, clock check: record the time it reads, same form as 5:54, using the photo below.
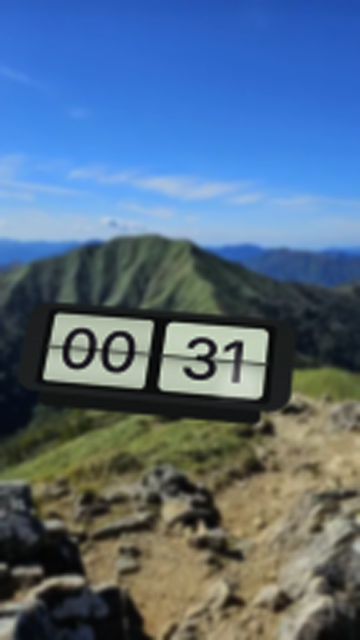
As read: 0:31
